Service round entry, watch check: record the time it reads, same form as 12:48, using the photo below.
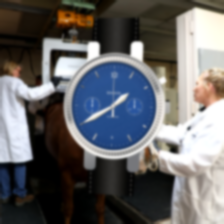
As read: 1:40
